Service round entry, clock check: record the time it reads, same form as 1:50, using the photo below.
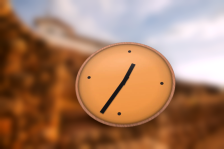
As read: 12:34
